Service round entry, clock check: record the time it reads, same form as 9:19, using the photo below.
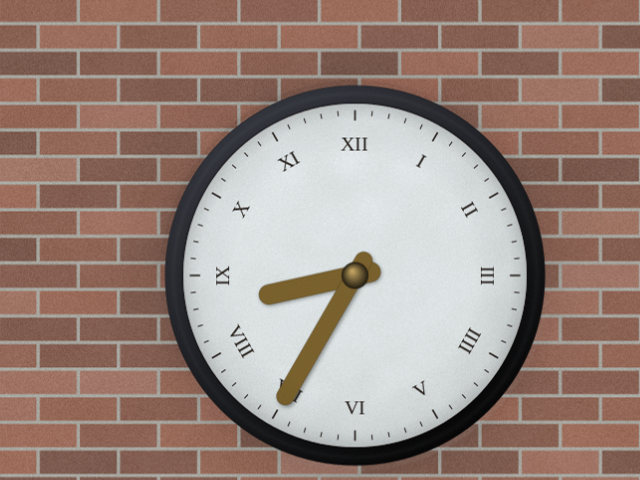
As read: 8:35
